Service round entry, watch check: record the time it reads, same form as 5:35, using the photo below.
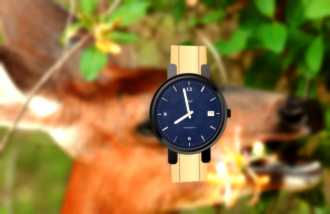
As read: 7:58
